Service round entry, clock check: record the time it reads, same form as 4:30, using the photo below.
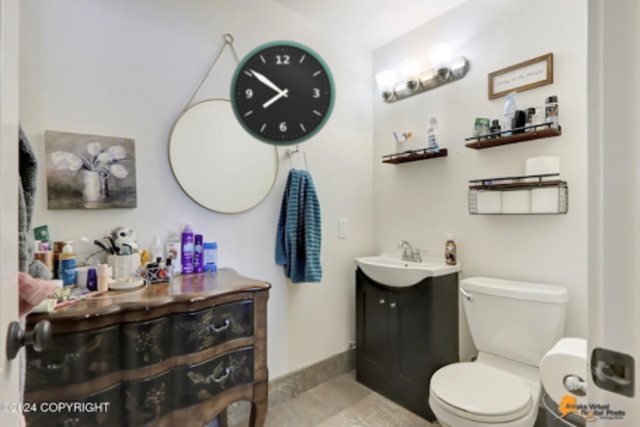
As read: 7:51
